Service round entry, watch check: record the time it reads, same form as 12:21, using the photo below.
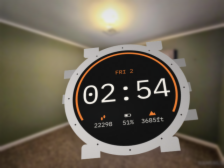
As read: 2:54
